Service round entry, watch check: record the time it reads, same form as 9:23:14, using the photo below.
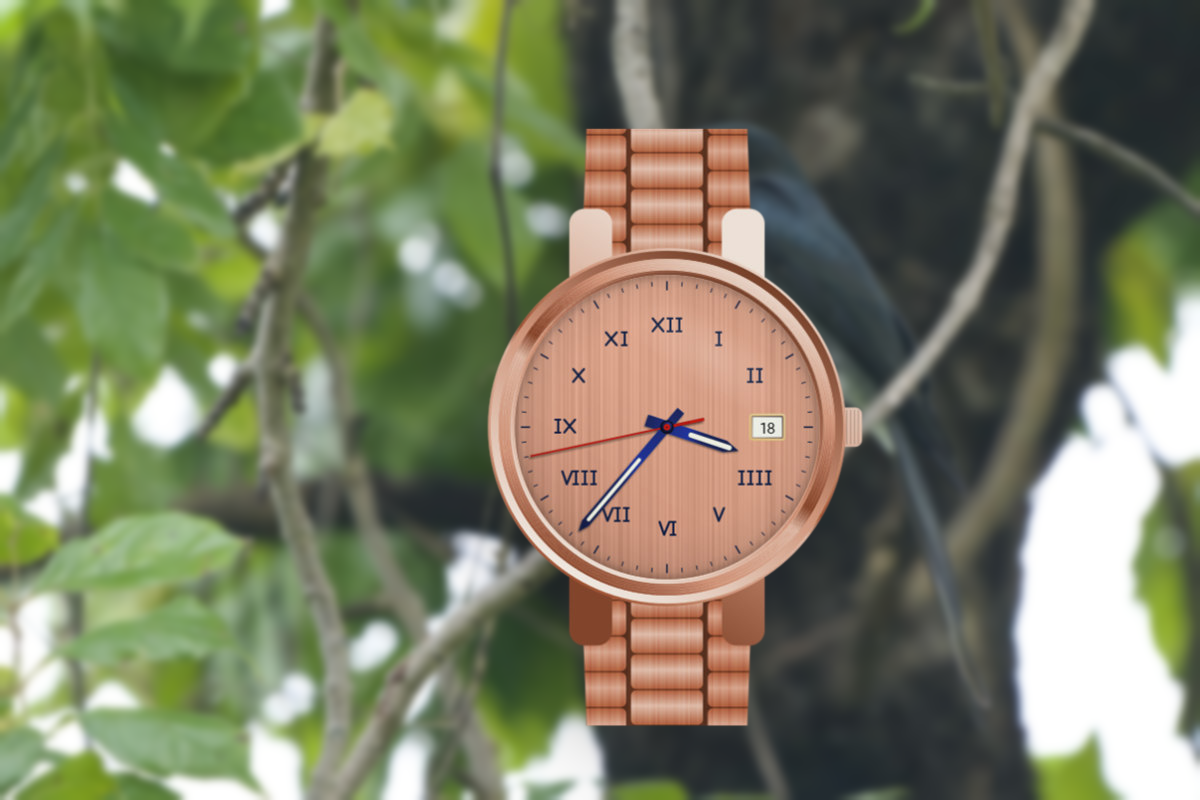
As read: 3:36:43
